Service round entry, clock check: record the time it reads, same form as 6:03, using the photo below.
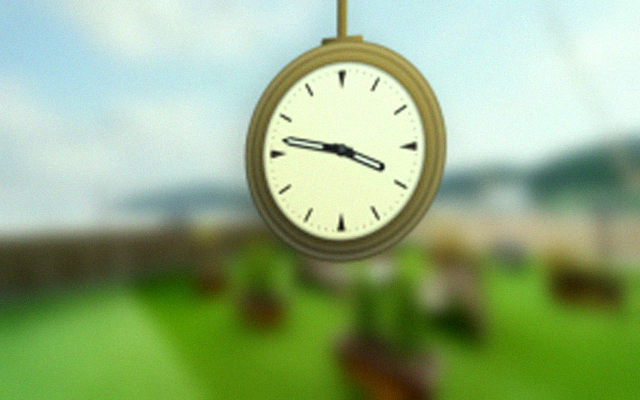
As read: 3:47
